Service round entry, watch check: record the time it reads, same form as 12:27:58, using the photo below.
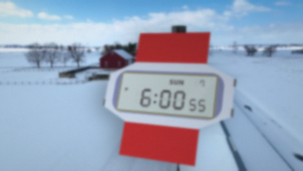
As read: 6:00:55
